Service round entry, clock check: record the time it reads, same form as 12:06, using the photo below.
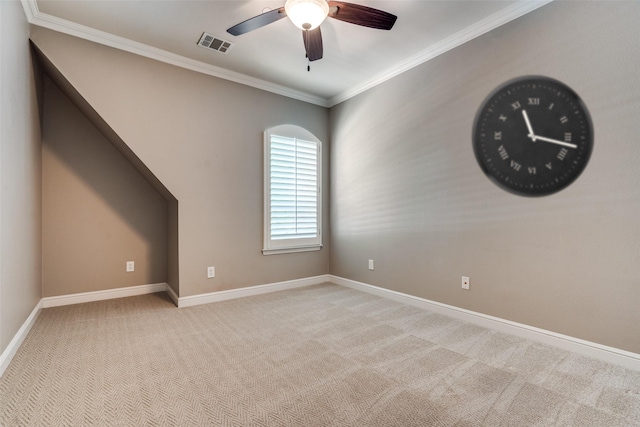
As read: 11:17
